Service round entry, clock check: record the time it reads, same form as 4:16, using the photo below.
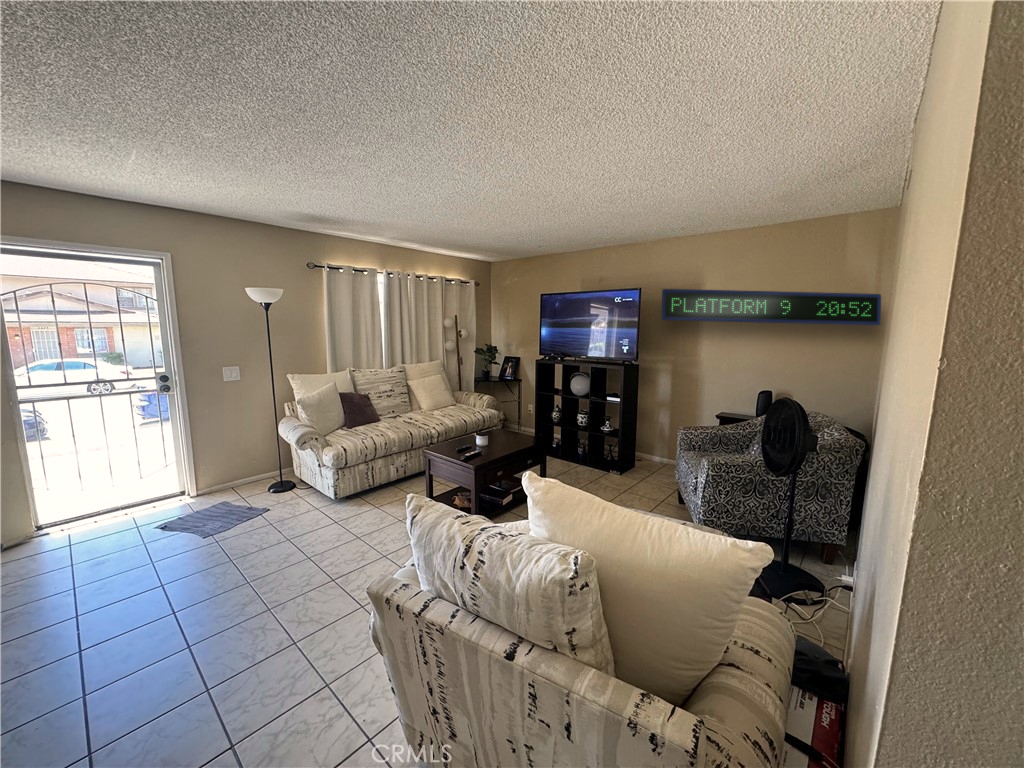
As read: 20:52
